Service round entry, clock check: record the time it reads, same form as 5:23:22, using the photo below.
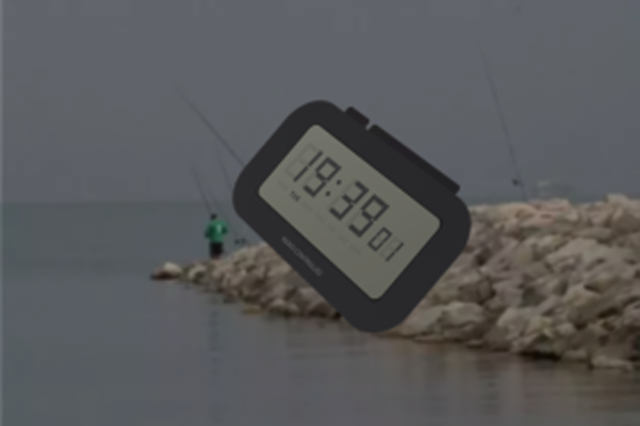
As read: 19:39:01
